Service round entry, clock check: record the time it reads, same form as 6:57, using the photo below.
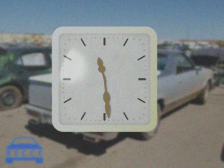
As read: 11:29
